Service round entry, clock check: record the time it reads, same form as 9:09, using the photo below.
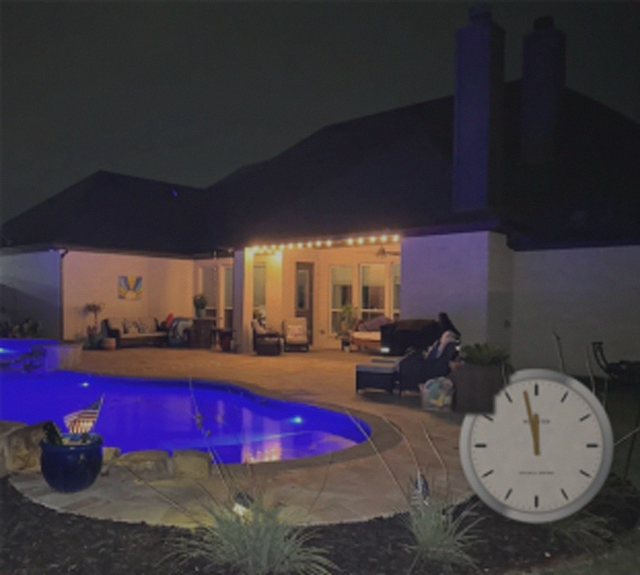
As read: 11:58
